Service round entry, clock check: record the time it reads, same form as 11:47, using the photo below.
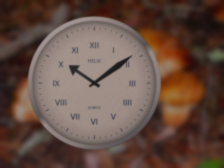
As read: 10:09
